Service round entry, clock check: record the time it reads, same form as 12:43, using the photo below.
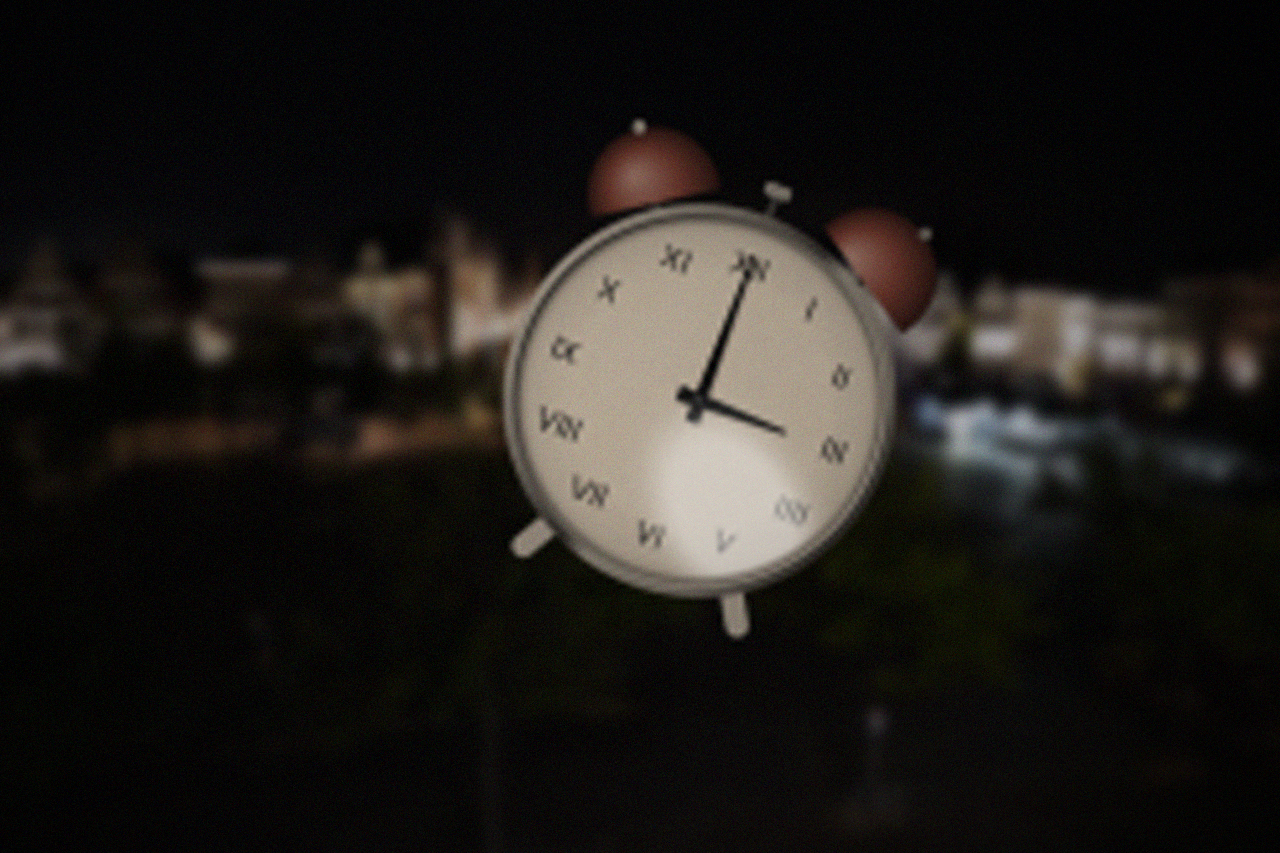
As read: 3:00
